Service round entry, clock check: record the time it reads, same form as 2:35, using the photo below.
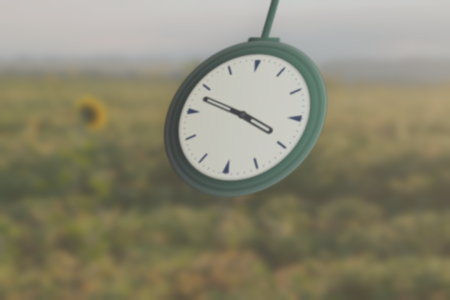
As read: 3:48
